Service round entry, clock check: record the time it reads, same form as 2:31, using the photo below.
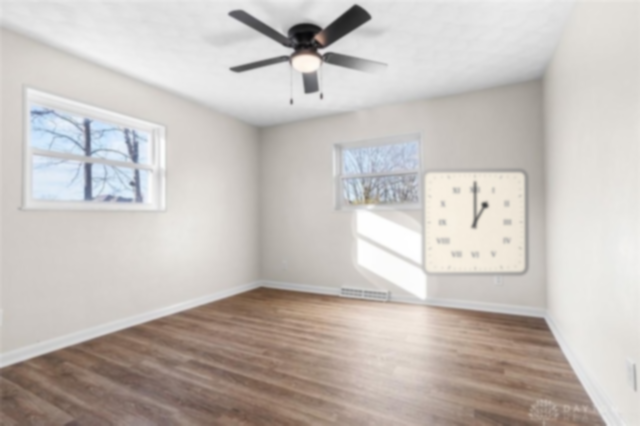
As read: 1:00
